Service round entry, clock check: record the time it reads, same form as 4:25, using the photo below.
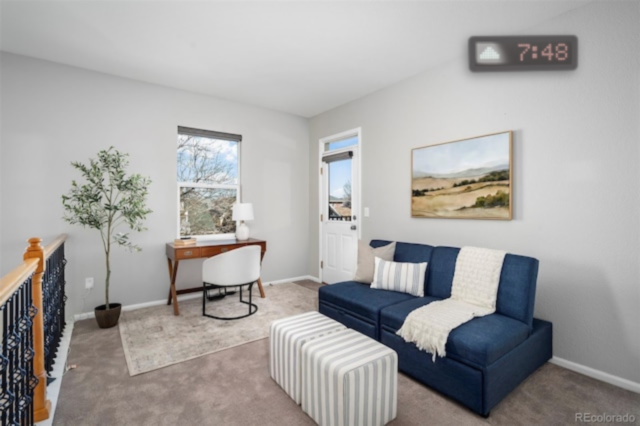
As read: 7:48
